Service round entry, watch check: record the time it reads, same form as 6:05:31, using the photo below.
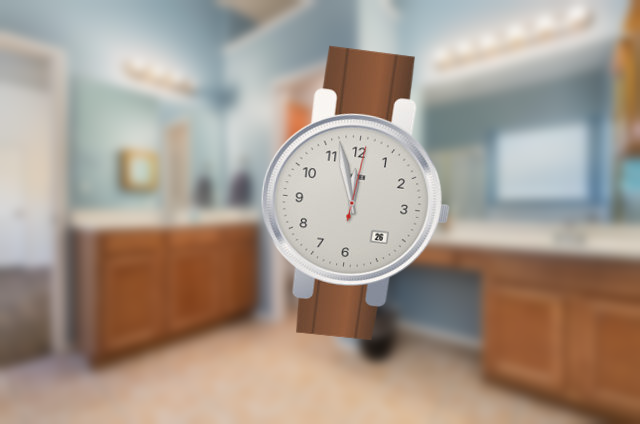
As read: 11:57:01
